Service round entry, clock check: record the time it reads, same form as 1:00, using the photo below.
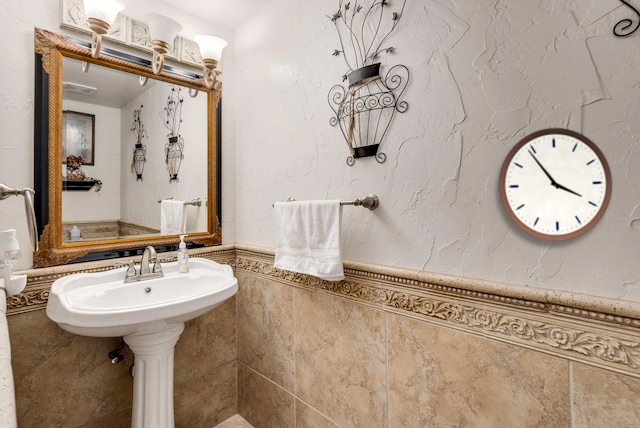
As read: 3:54
